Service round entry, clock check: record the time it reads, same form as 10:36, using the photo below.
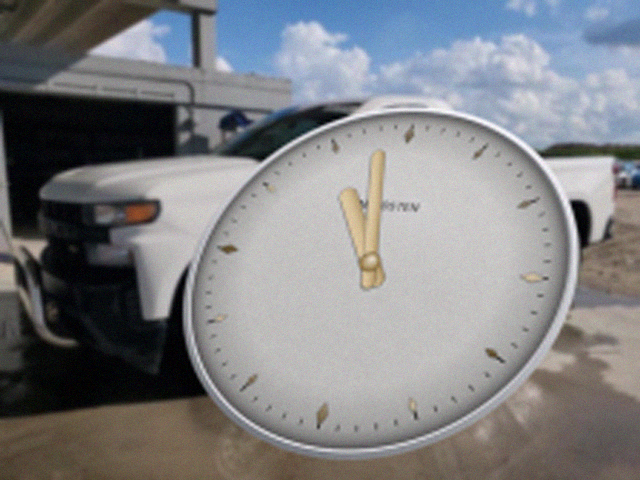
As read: 10:58
